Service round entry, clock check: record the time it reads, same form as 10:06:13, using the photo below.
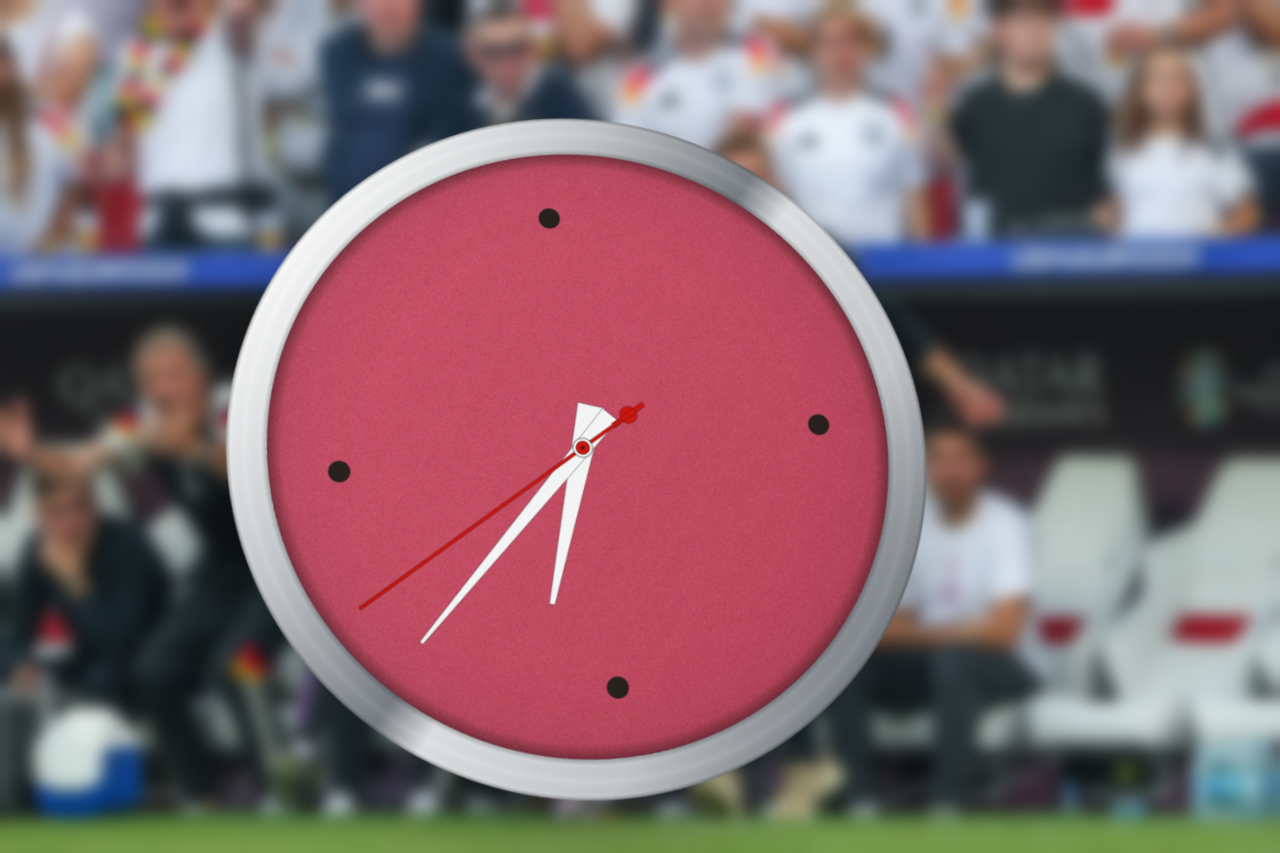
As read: 6:37:40
